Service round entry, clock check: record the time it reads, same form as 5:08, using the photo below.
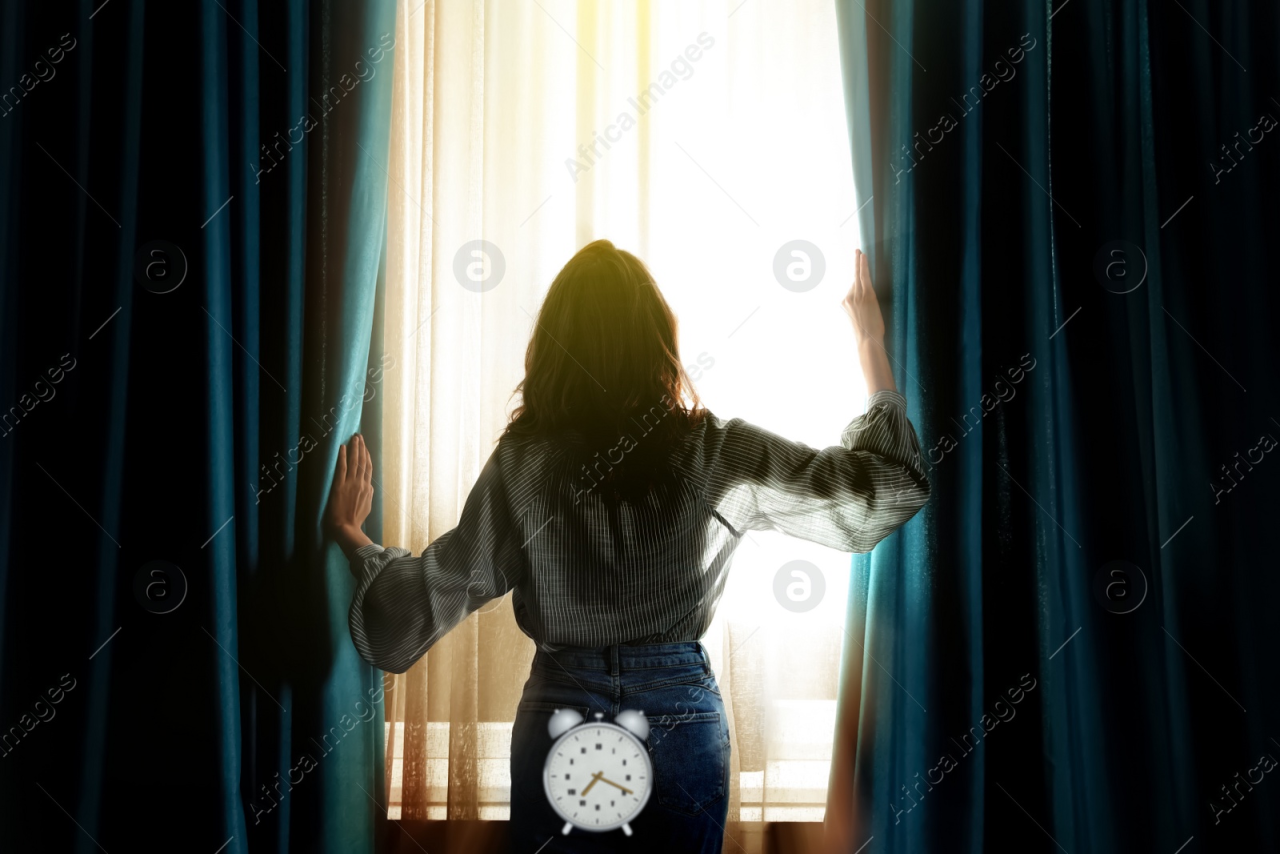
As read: 7:19
